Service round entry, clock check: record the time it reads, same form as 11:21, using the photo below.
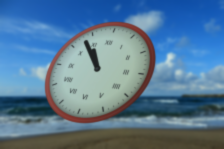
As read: 10:53
